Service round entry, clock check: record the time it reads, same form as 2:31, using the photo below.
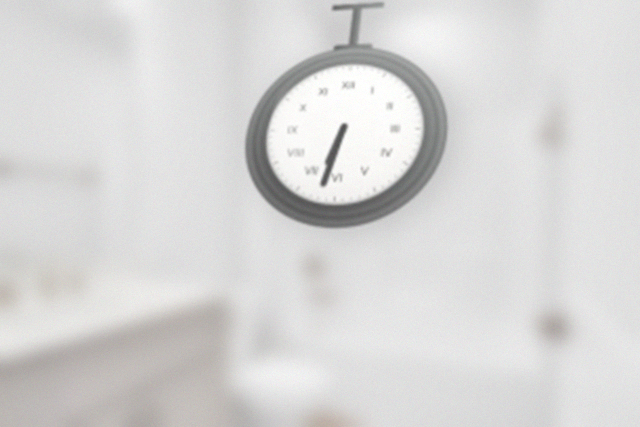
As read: 6:32
